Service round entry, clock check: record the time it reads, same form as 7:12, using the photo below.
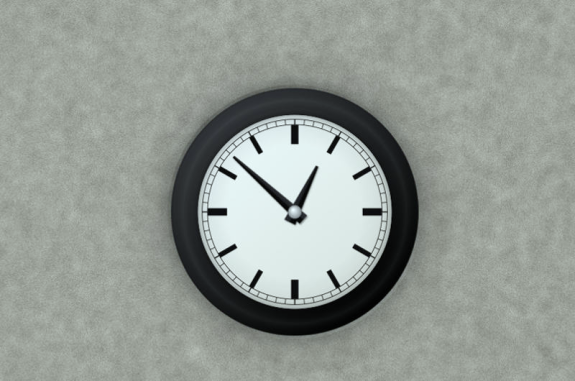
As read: 12:52
